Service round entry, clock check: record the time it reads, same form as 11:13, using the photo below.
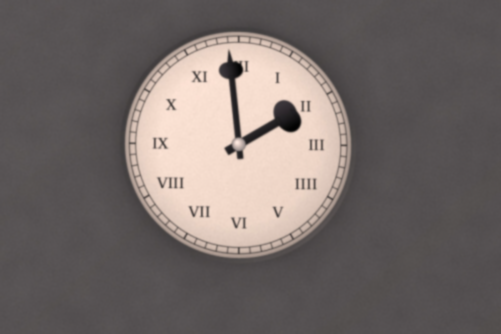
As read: 1:59
